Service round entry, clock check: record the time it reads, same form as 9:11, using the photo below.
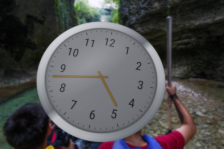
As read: 4:43
